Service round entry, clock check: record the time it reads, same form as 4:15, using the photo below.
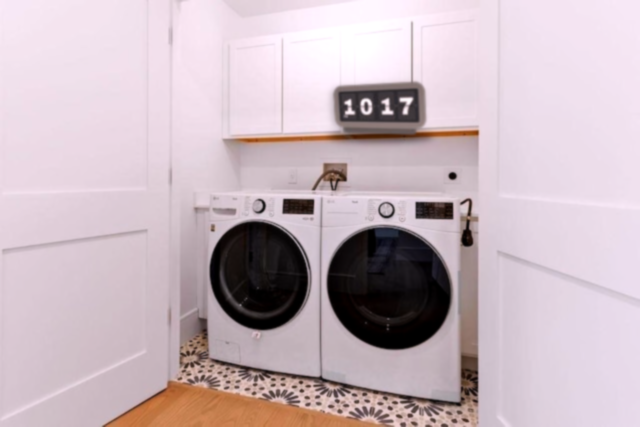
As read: 10:17
